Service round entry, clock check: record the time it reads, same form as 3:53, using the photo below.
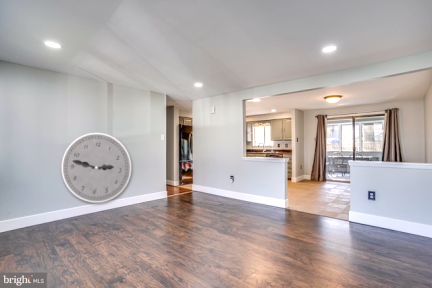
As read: 2:47
